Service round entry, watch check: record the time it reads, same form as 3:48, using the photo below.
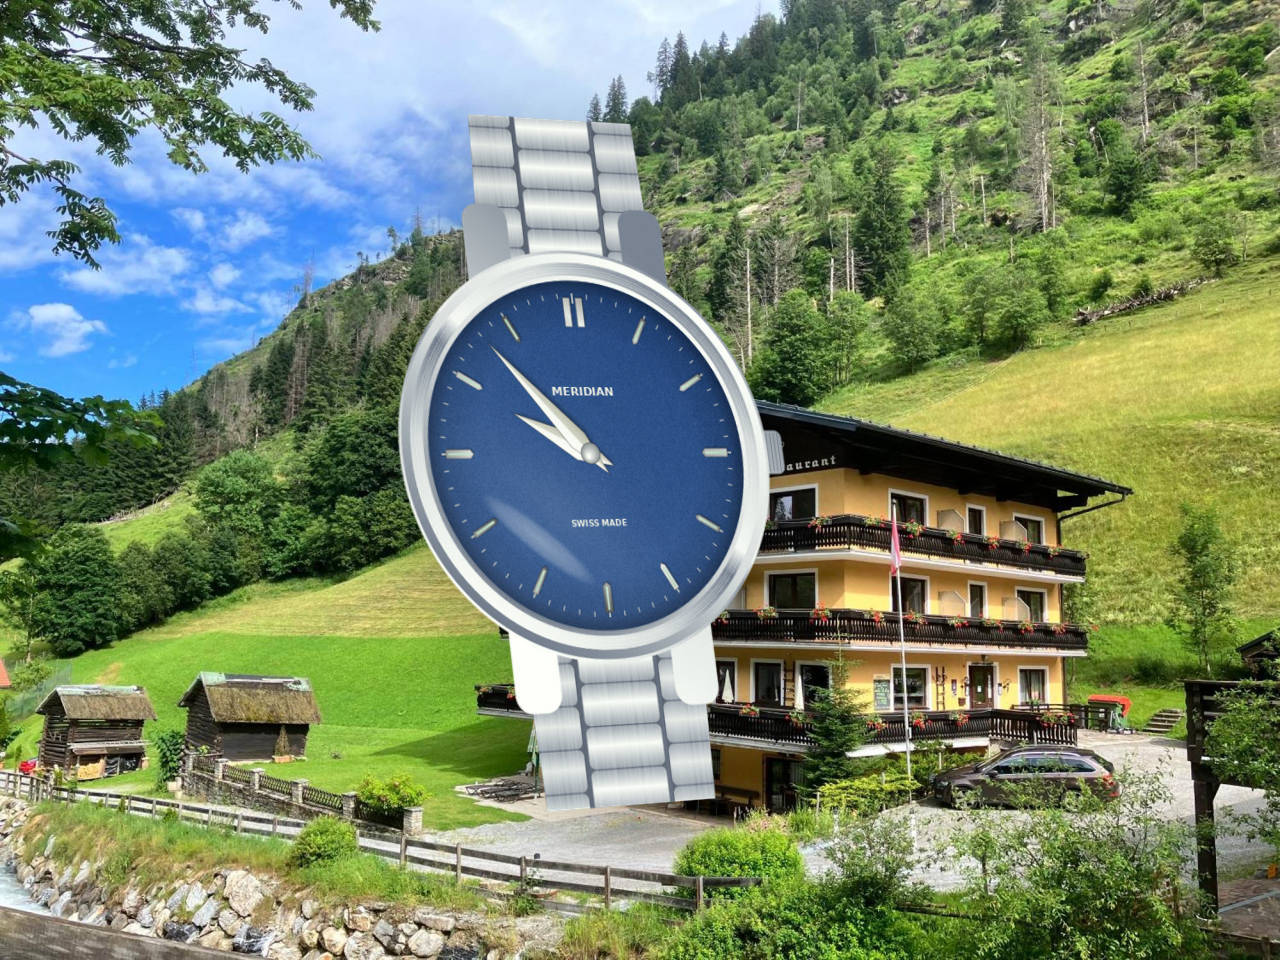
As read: 9:53
